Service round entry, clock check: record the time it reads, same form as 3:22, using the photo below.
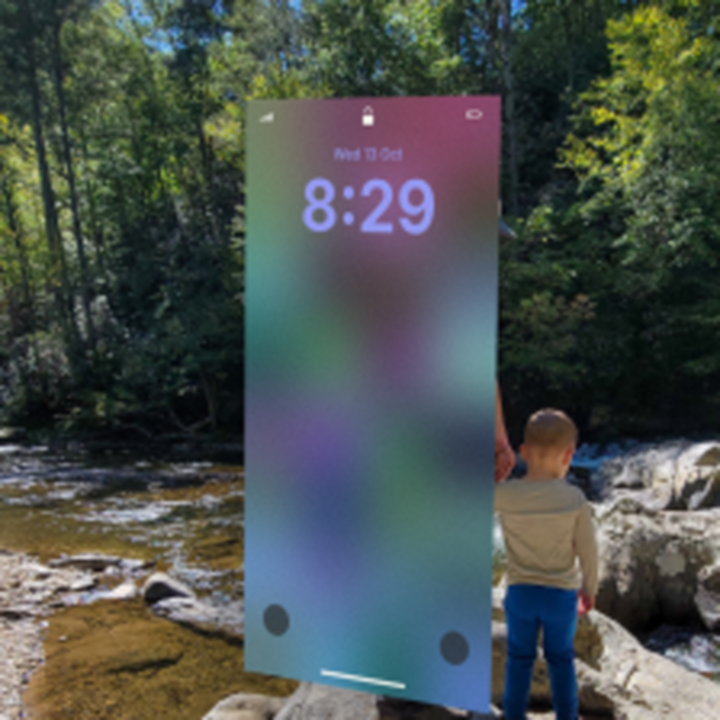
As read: 8:29
